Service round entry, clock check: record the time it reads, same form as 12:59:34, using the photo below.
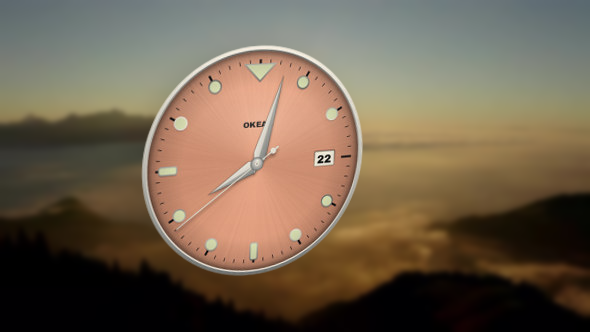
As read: 8:02:39
